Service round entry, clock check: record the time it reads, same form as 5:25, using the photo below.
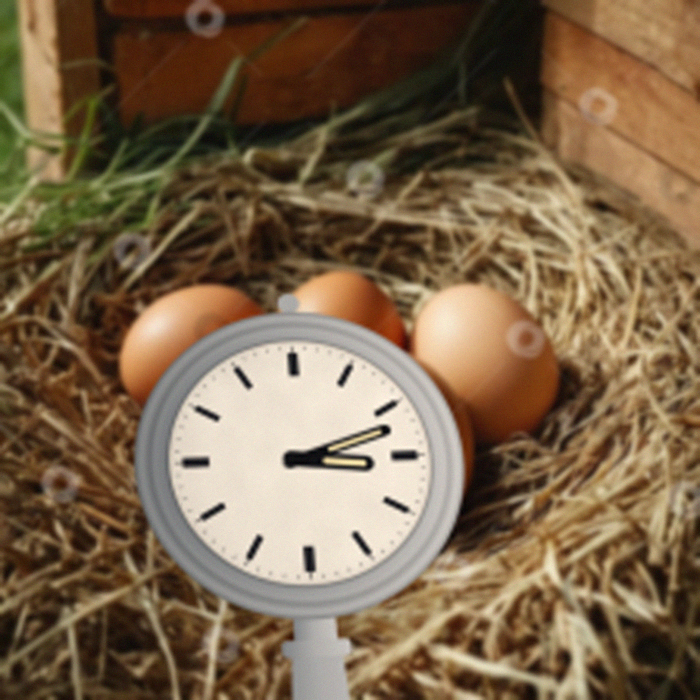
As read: 3:12
